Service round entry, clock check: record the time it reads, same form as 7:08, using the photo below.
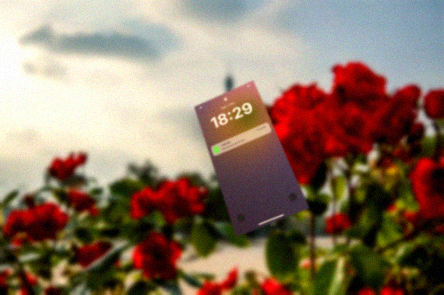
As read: 18:29
